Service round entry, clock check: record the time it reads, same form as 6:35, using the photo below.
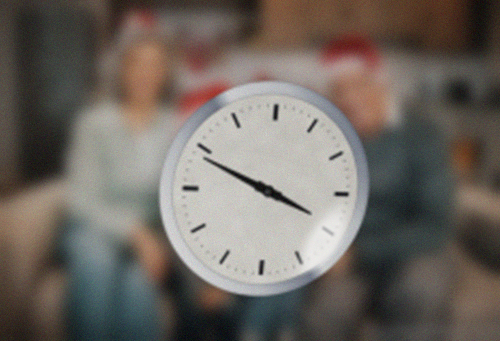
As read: 3:49
